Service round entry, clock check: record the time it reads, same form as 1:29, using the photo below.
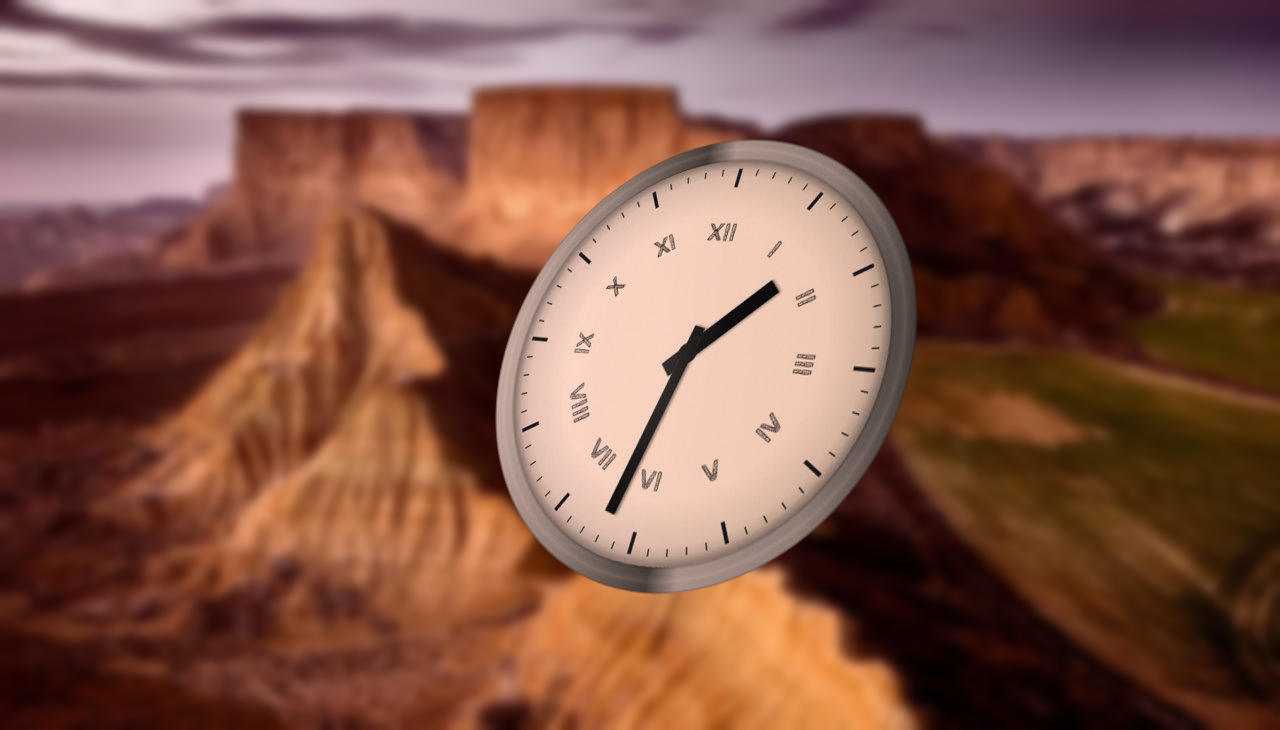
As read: 1:32
